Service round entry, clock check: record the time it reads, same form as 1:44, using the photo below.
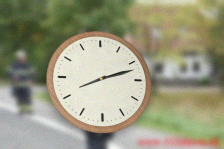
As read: 8:12
